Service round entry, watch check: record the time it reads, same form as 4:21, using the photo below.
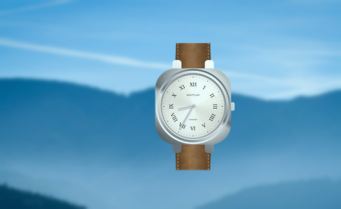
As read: 8:35
